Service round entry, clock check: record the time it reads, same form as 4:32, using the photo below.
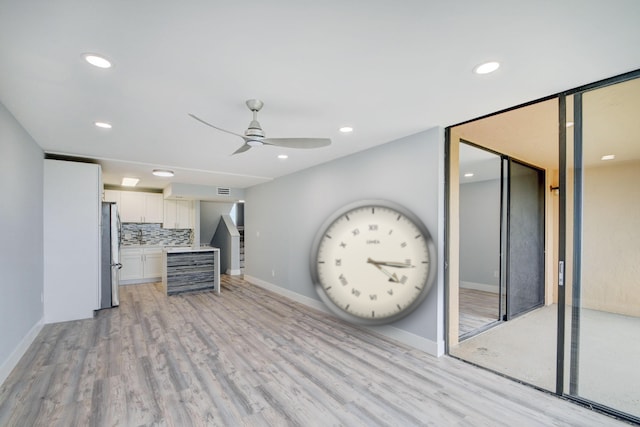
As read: 4:16
